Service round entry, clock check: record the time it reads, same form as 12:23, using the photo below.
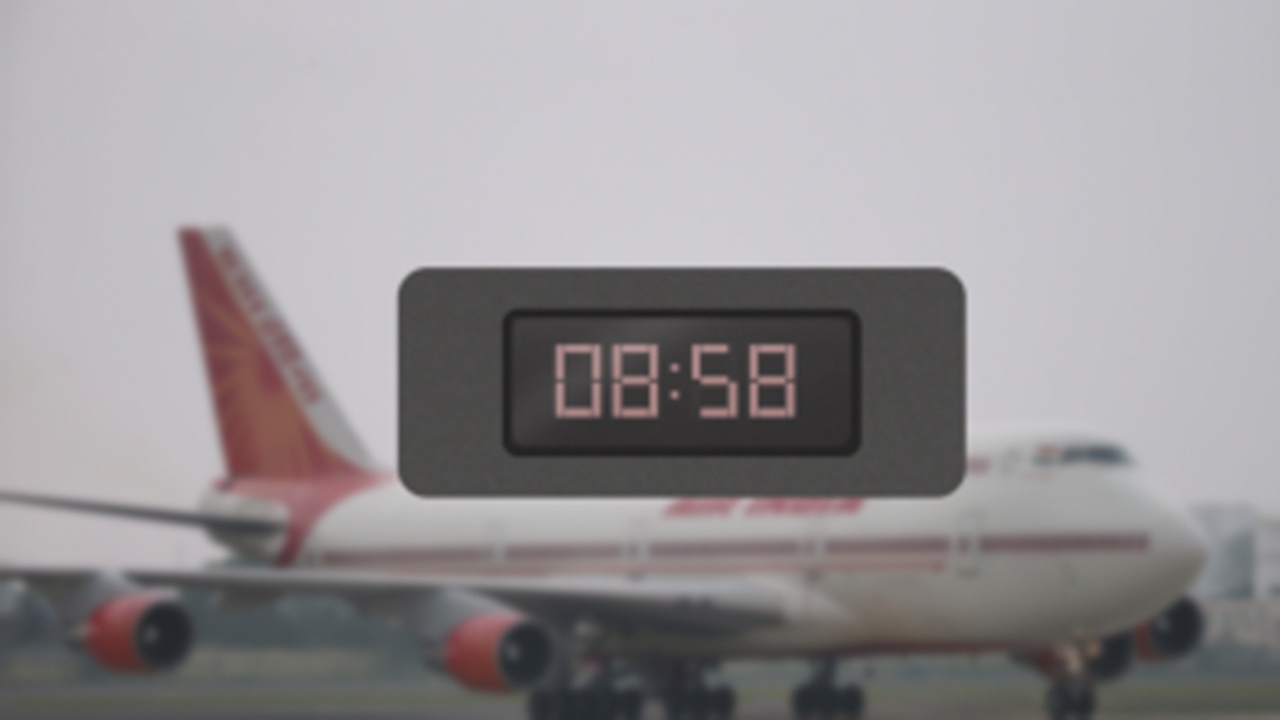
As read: 8:58
